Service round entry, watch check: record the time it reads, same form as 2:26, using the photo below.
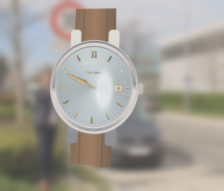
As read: 9:49
